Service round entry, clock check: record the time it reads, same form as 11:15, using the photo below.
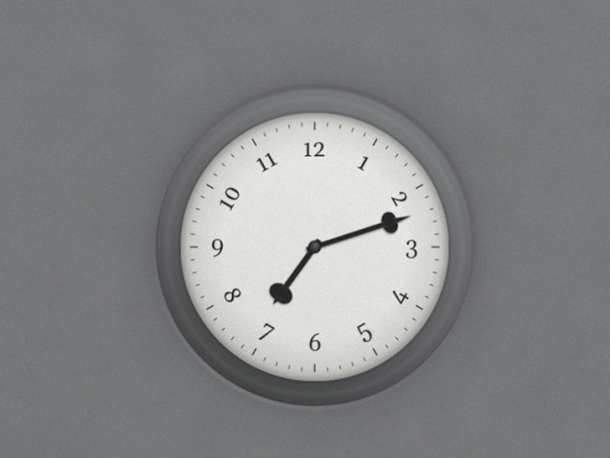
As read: 7:12
